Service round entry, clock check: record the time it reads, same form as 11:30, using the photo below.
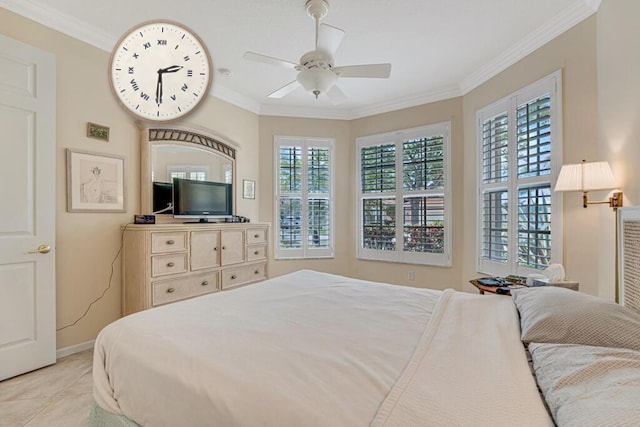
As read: 2:30
